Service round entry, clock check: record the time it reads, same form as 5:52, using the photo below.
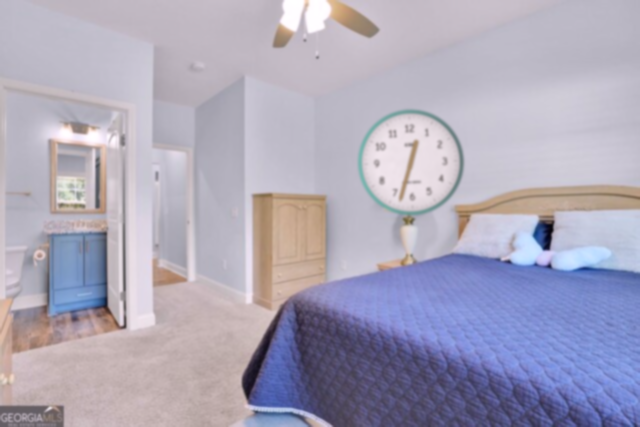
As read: 12:33
